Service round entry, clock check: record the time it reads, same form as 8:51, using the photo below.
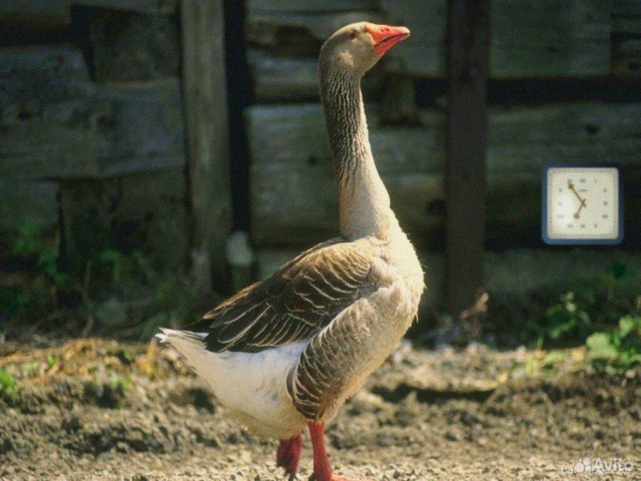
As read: 6:54
